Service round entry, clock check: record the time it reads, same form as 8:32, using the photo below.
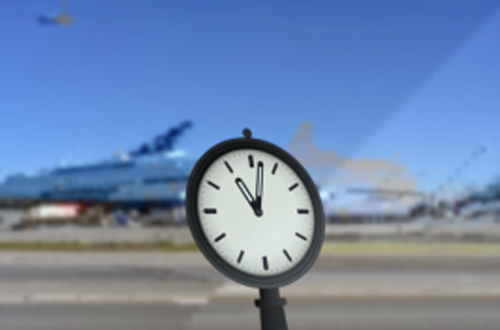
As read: 11:02
